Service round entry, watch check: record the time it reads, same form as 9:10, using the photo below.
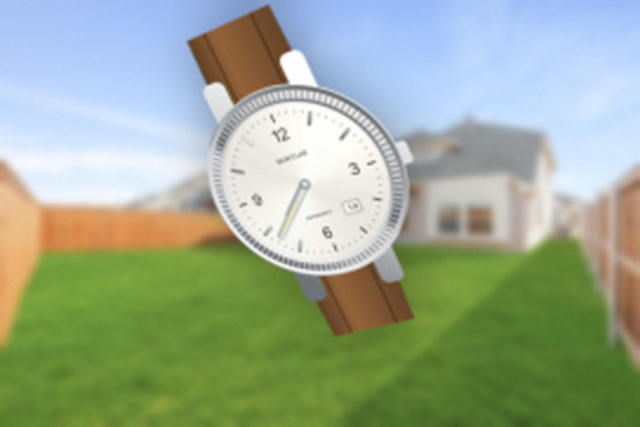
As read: 7:38
